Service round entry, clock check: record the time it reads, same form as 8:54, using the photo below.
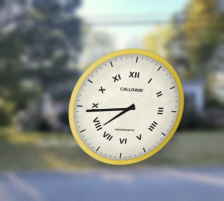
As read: 7:44
